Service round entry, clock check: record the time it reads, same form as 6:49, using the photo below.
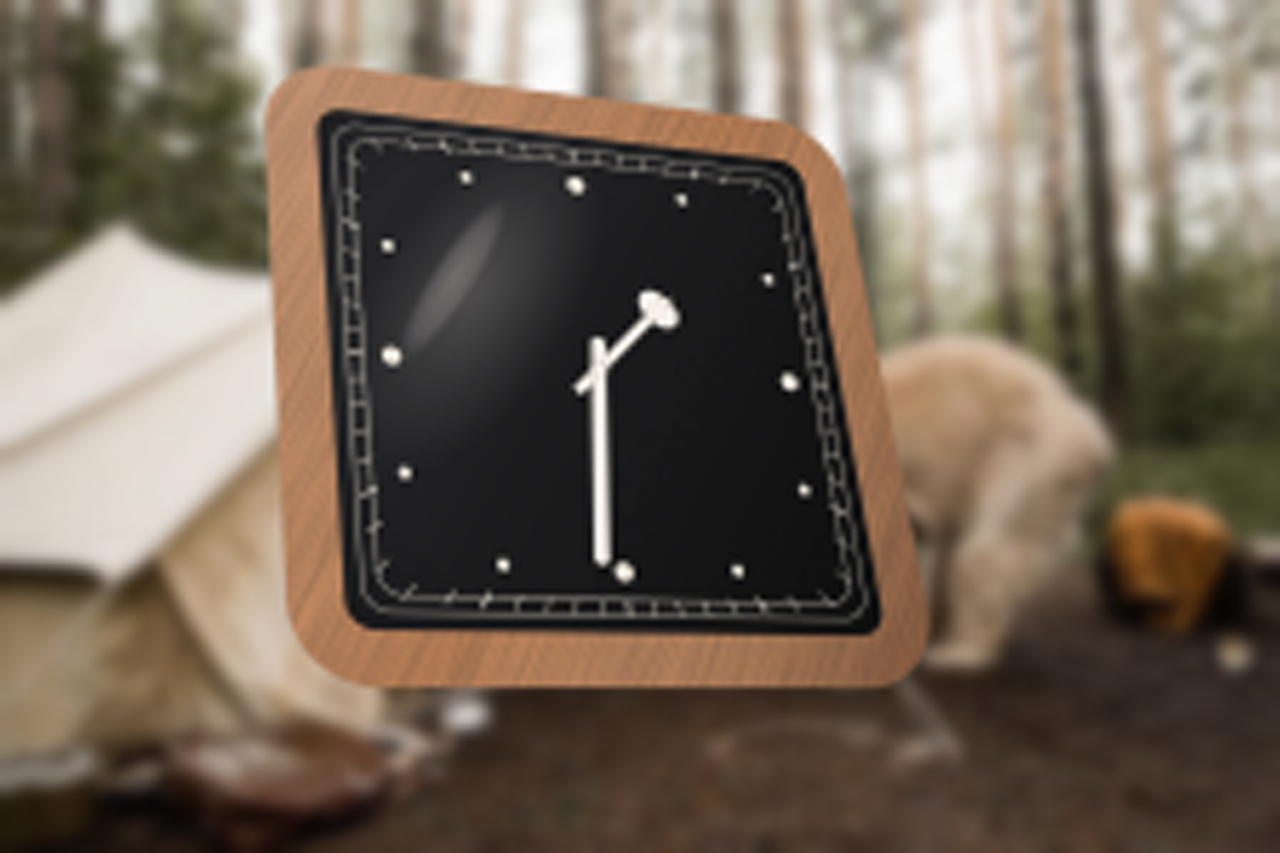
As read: 1:31
